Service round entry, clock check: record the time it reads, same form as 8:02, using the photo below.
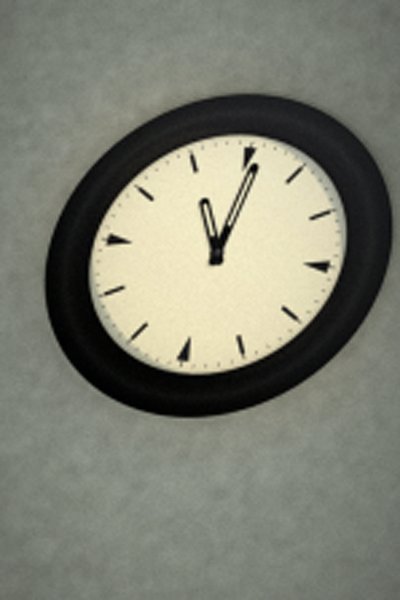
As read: 11:01
